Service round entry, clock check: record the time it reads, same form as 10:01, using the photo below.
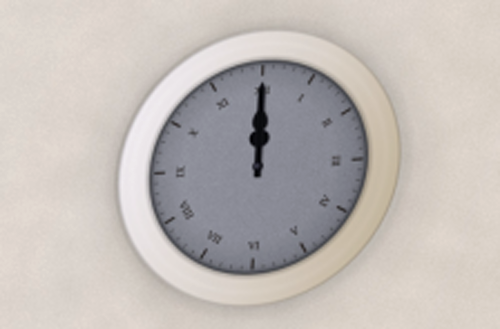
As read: 12:00
